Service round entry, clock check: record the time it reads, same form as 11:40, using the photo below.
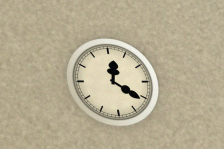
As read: 12:21
